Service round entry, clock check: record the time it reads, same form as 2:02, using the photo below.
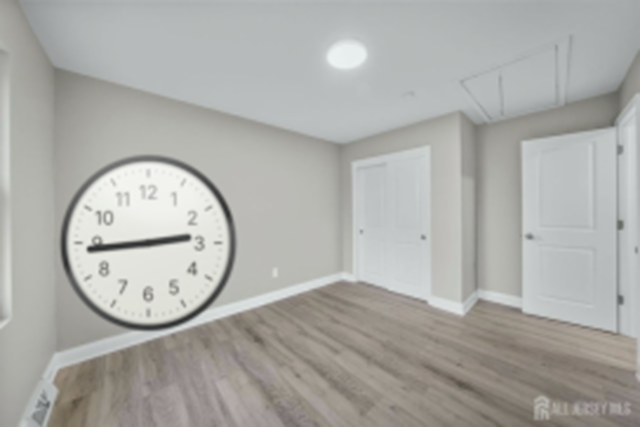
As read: 2:44
